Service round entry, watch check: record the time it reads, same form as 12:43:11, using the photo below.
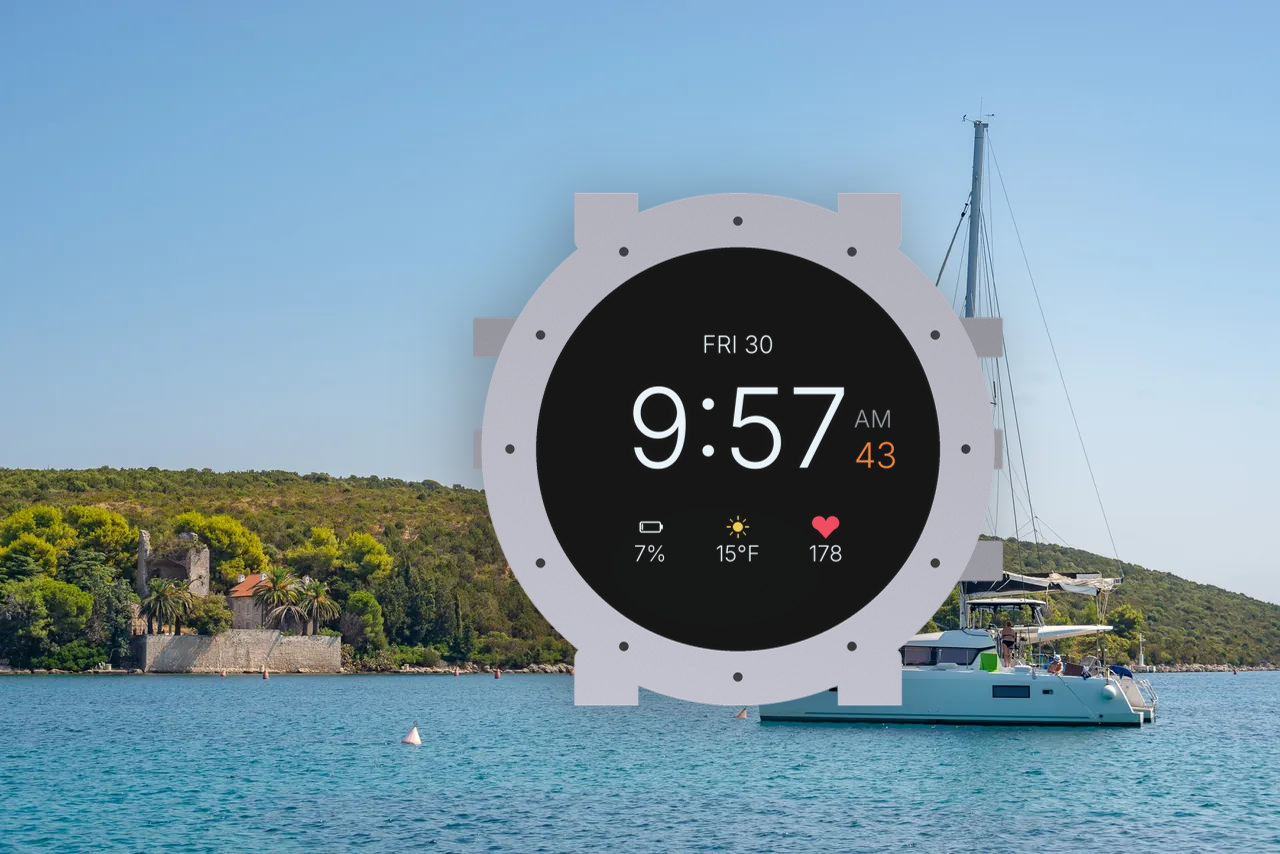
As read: 9:57:43
